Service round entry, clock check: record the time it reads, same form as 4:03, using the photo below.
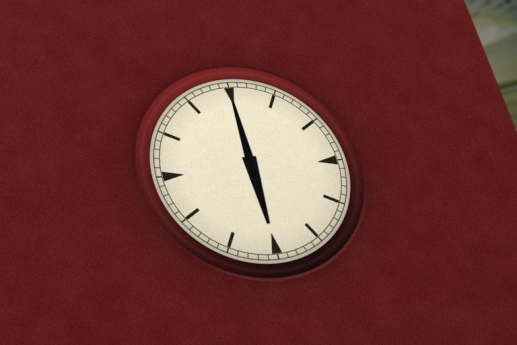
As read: 6:00
